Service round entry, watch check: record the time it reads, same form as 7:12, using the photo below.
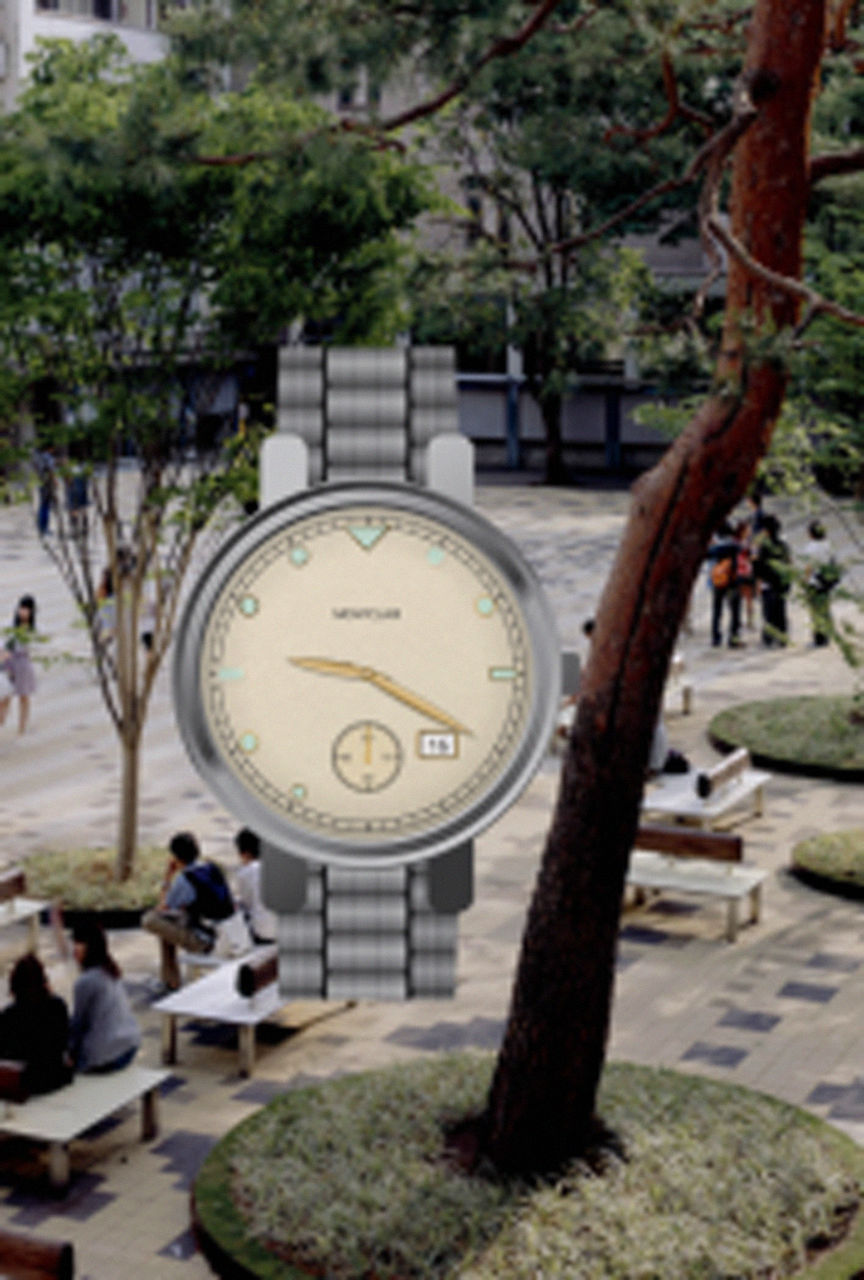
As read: 9:20
